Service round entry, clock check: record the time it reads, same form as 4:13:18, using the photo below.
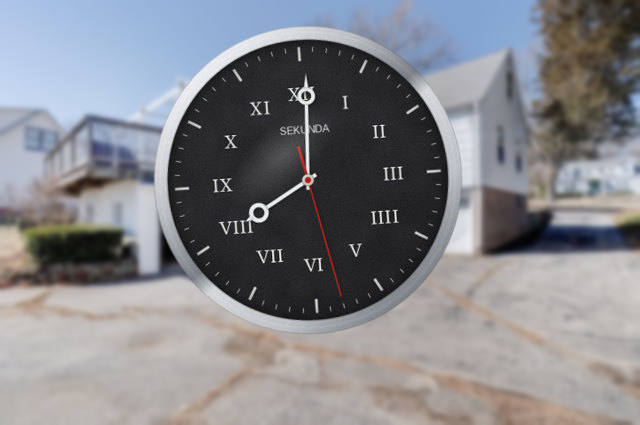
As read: 8:00:28
